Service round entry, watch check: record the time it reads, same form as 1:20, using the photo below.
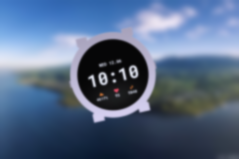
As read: 10:10
